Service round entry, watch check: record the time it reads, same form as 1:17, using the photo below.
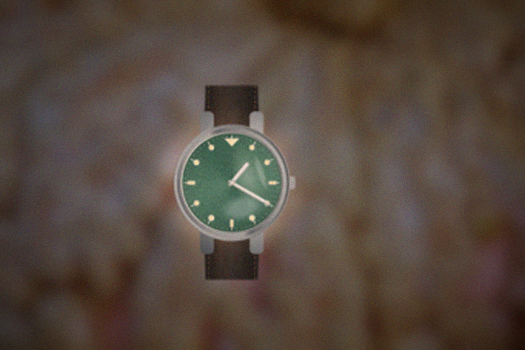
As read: 1:20
